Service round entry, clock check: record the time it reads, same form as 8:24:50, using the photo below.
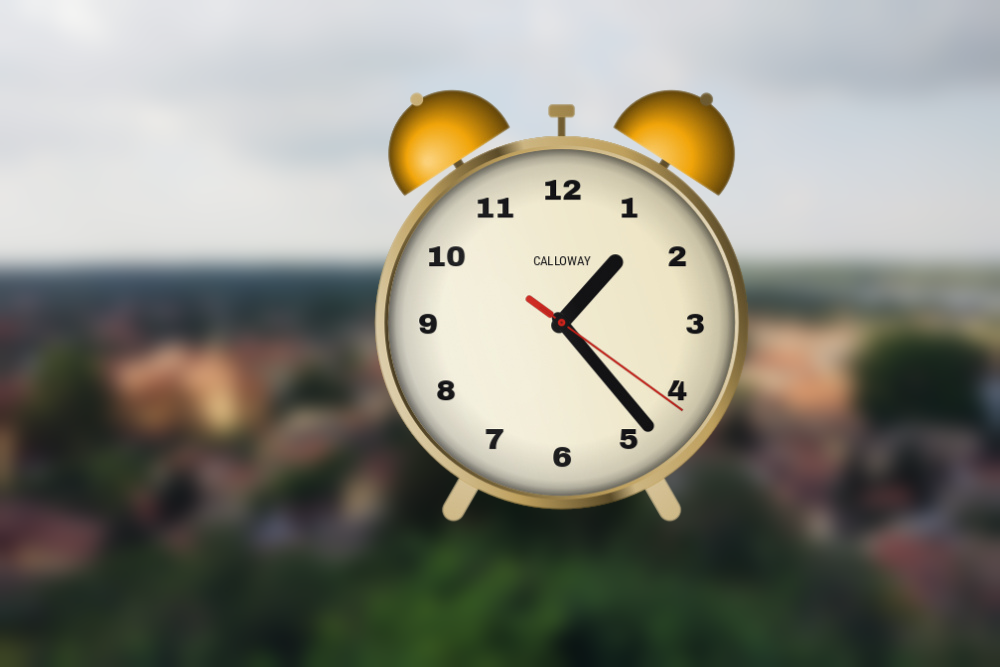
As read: 1:23:21
